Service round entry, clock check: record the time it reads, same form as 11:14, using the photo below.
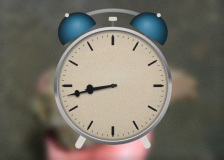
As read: 8:43
